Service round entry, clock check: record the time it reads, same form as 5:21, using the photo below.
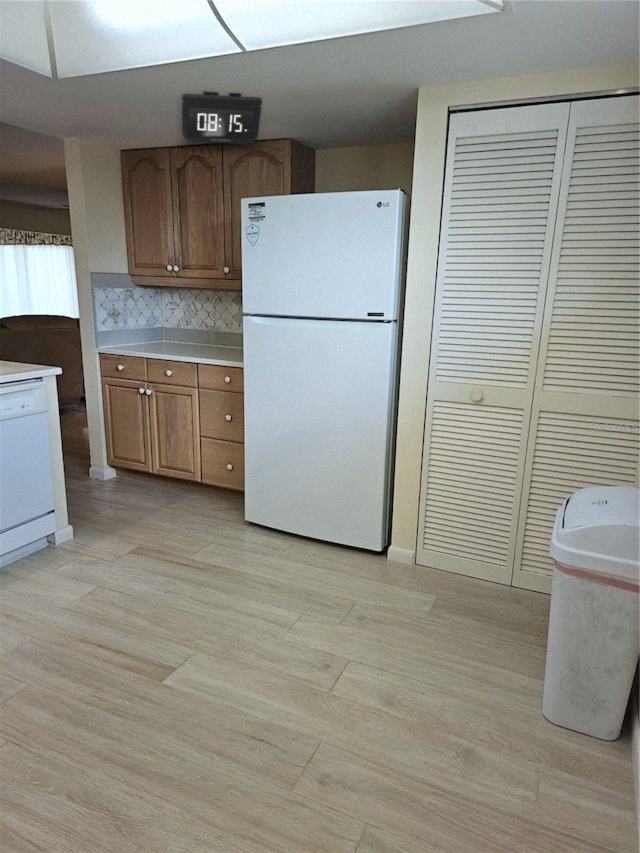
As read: 8:15
